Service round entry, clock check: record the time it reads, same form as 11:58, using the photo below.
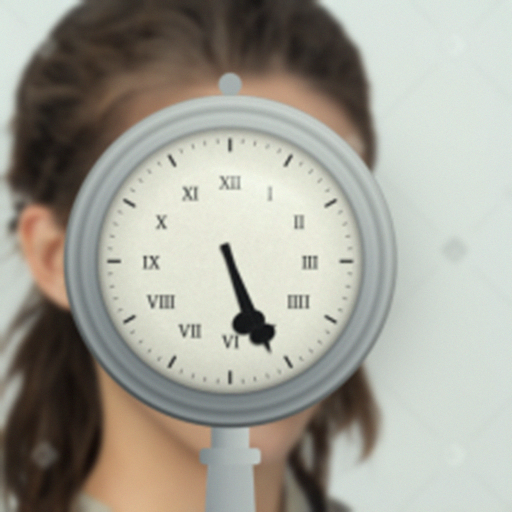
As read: 5:26
